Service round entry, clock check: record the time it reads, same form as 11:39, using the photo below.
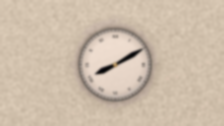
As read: 8:10
